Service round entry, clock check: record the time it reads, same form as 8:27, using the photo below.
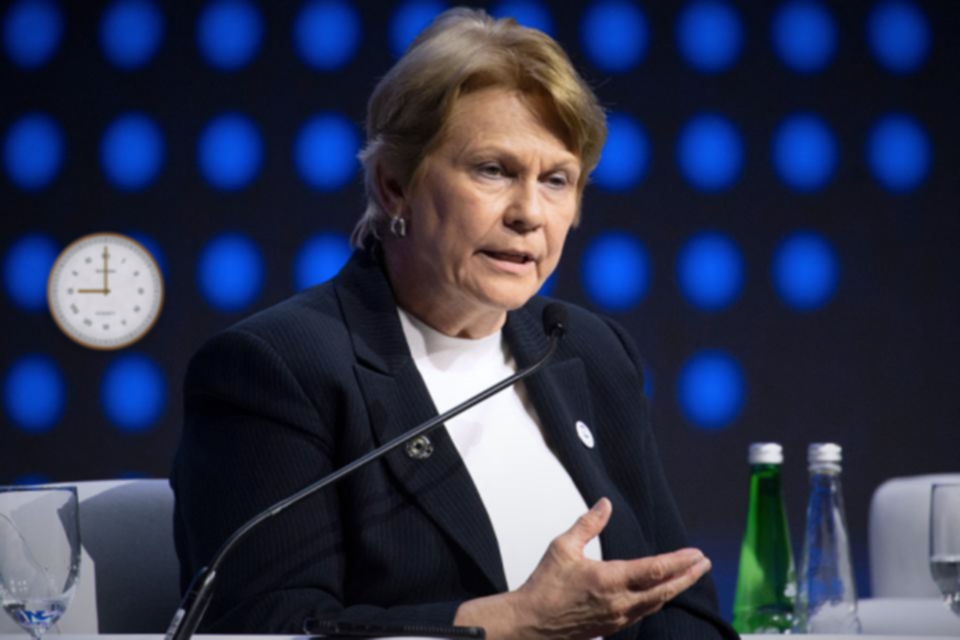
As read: 9:00
